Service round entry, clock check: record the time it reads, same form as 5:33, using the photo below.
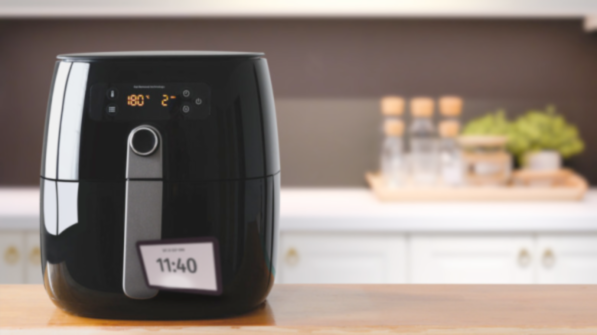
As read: 11:40
